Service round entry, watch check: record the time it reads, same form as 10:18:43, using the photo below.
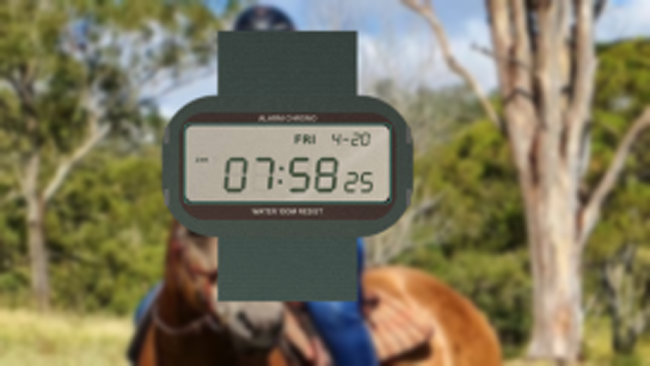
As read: 7:58:25
